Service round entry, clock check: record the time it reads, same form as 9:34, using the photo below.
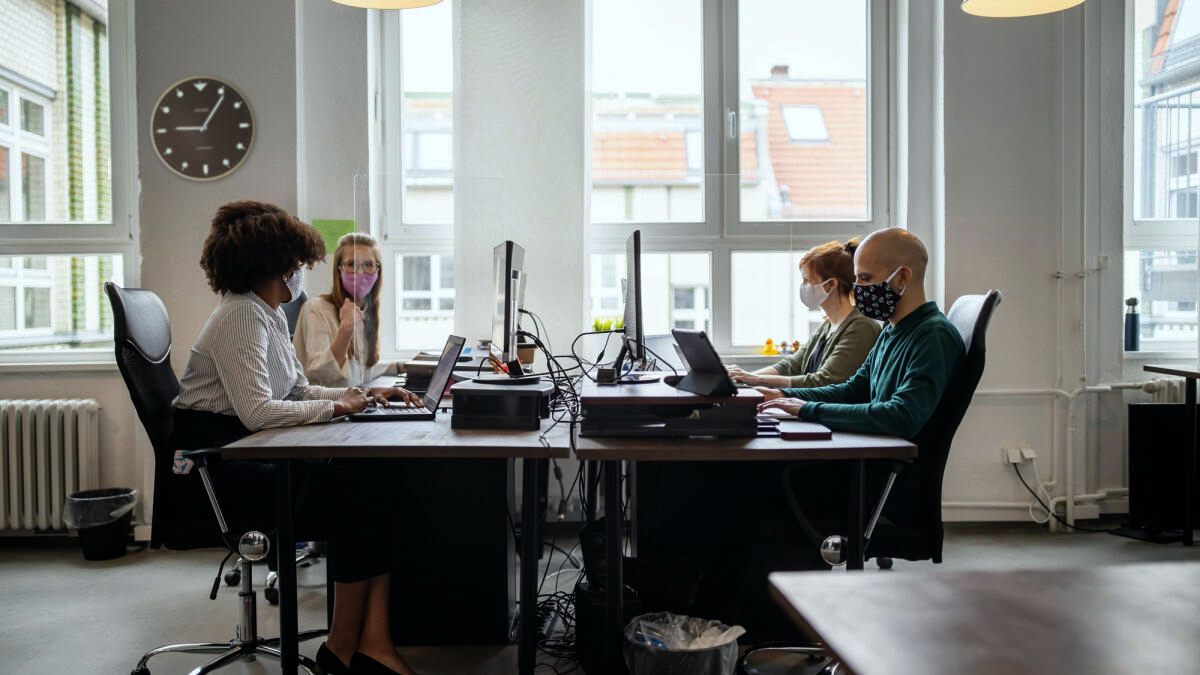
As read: 9:06
